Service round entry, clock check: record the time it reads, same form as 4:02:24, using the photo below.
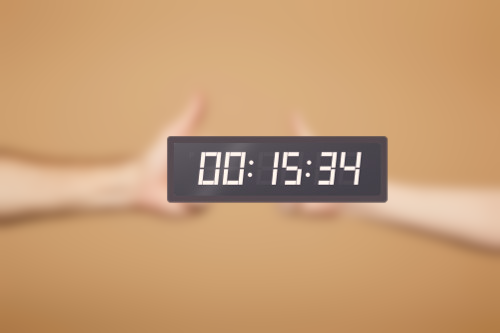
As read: 0:15:34
